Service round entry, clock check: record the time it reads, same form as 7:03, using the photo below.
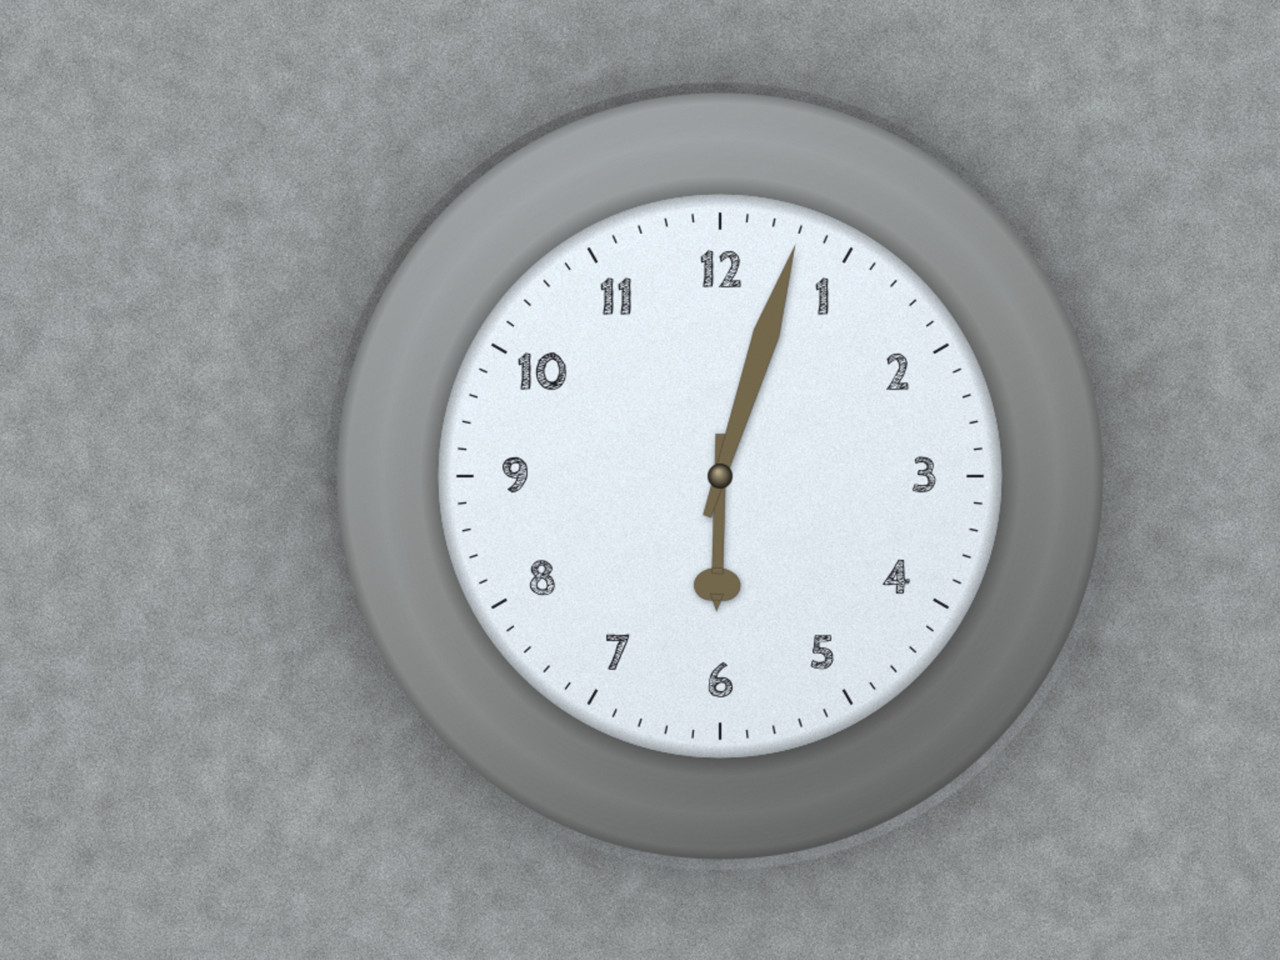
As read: 6:03
